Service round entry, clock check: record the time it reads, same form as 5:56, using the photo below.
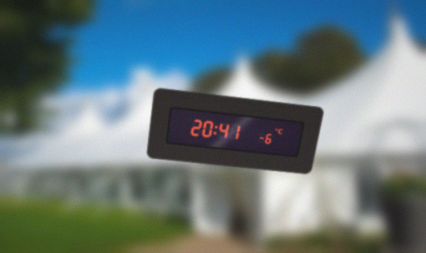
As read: 20:41
